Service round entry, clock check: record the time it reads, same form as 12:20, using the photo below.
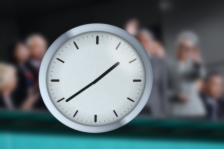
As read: 1:39
